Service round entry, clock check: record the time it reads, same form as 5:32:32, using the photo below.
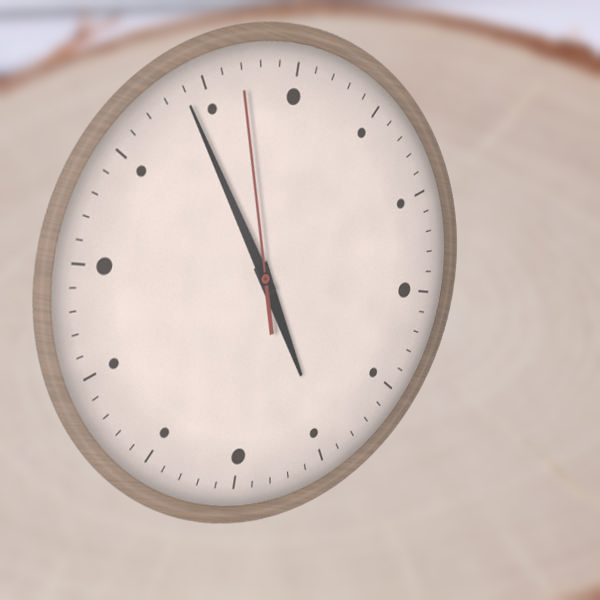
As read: 4:53:57
